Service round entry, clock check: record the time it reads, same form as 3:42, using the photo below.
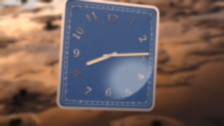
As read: 8:14
